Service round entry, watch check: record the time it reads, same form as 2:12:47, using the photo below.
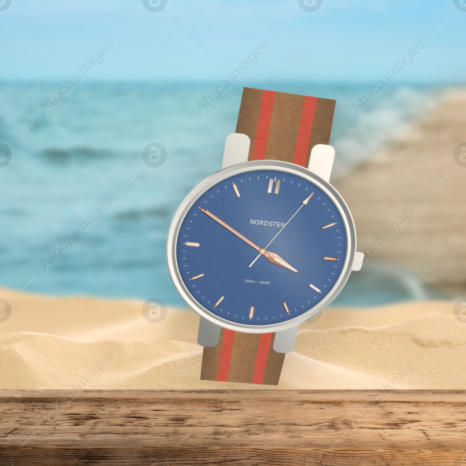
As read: 3:50:05
